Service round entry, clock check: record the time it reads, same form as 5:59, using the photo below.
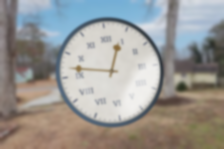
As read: 12:47
